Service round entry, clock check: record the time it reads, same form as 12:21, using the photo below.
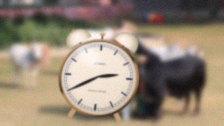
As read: 2:40
